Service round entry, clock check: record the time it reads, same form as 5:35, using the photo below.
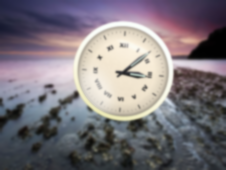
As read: 3:08
